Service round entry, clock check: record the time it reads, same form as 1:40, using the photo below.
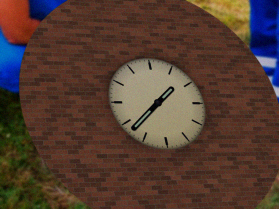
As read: 1:38
